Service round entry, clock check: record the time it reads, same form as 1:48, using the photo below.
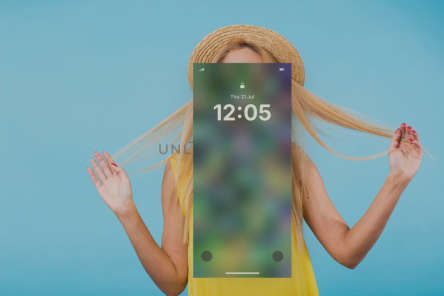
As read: 12:05
